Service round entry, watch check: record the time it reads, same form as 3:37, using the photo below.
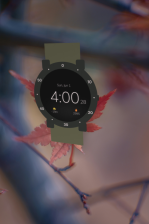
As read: 4:00
